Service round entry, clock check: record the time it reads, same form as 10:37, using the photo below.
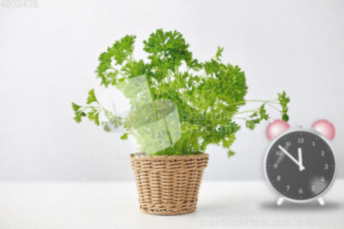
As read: 11:52
